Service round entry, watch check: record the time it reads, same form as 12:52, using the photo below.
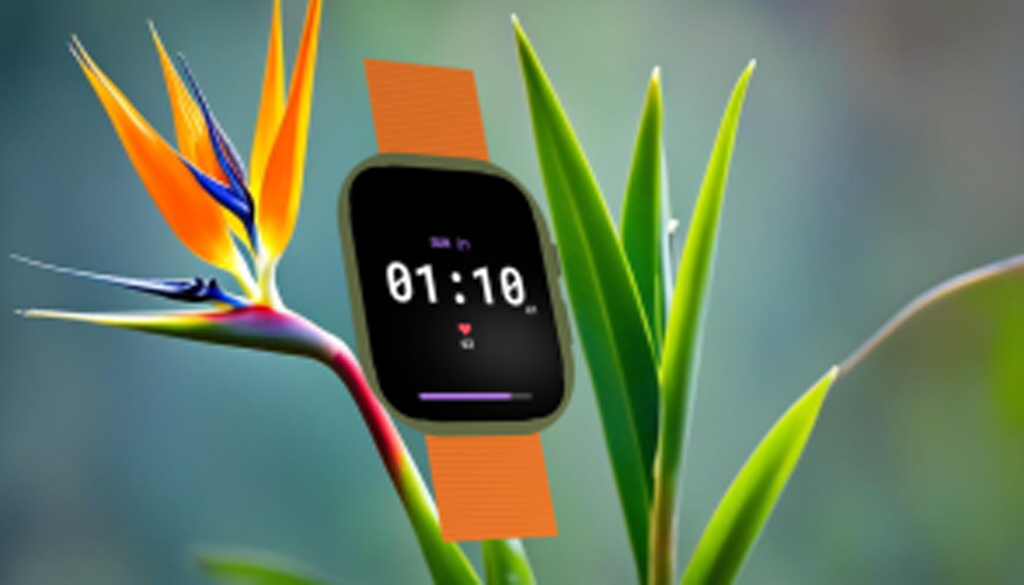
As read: 1:10
